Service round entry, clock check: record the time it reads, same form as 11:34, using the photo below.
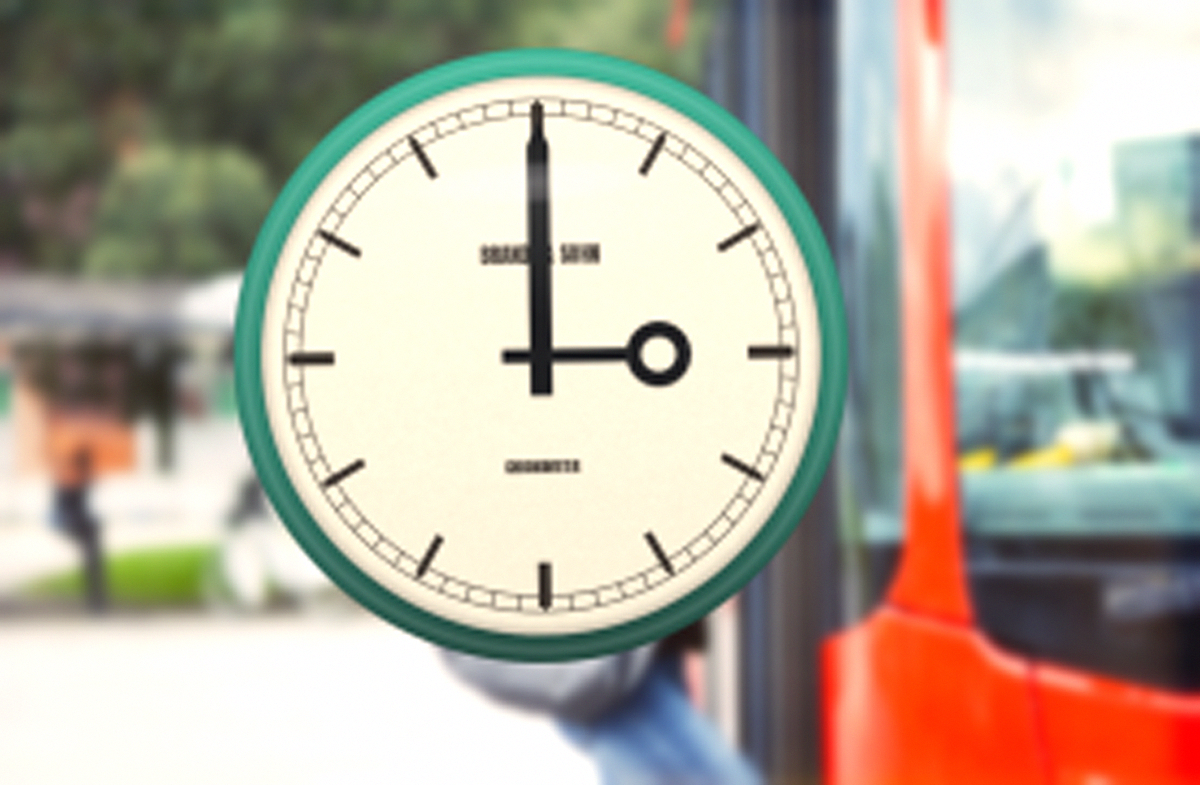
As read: 3:00
